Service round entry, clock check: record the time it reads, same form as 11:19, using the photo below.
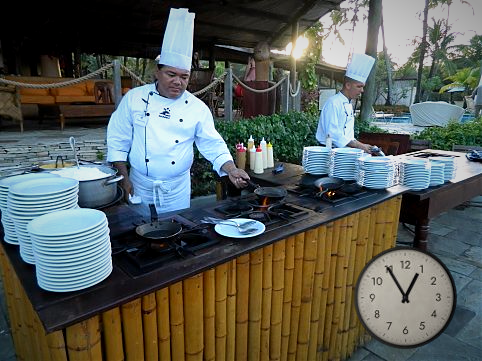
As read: 12:55
